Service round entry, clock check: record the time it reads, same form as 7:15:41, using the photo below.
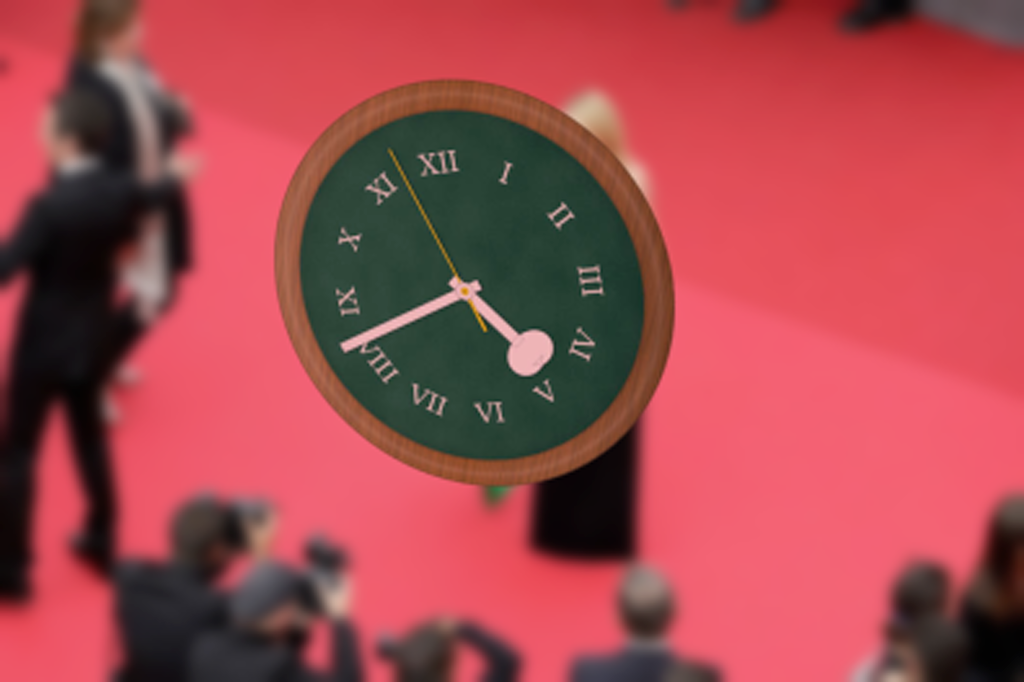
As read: 4:41:57
